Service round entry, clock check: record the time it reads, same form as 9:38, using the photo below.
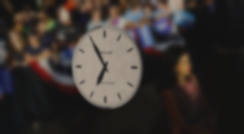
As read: 6:55
